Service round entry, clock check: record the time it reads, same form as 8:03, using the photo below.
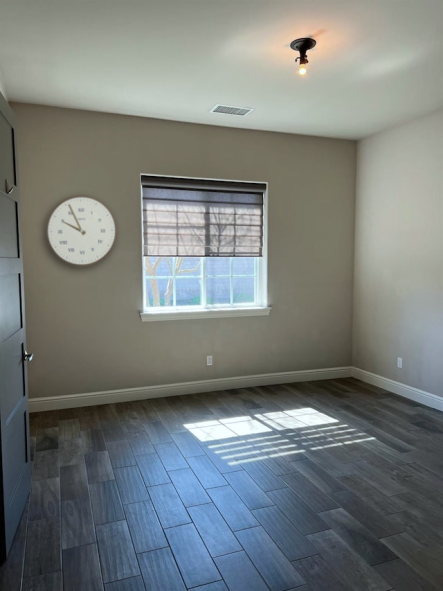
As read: 9:56
